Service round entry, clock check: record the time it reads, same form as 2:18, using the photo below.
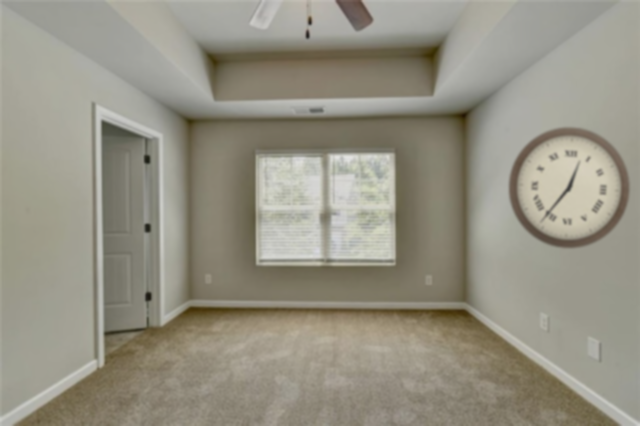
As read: 12:36
